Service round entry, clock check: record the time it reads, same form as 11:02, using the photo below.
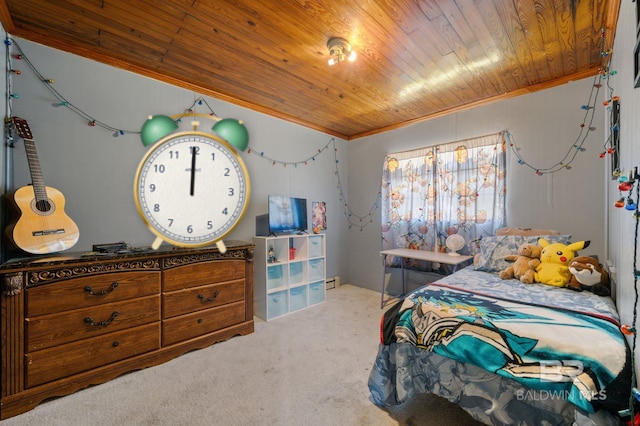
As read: 12:00
